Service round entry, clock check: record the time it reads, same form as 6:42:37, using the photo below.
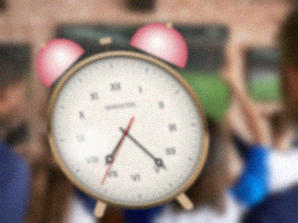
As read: 7:23:36
